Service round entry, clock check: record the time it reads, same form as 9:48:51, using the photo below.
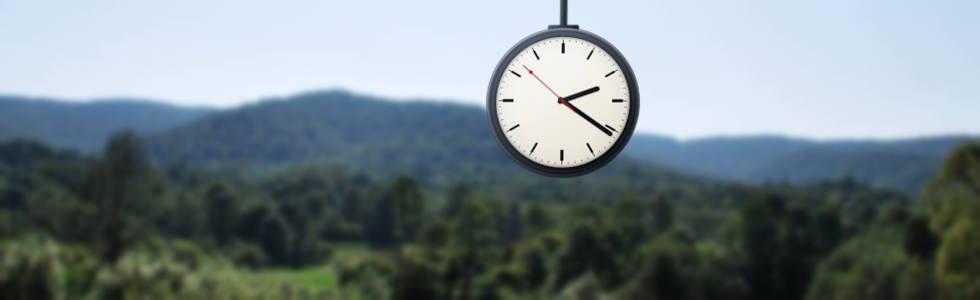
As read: 2:20:52
